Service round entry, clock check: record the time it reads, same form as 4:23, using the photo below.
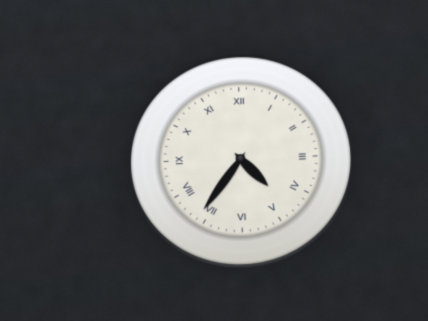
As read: 4:36
